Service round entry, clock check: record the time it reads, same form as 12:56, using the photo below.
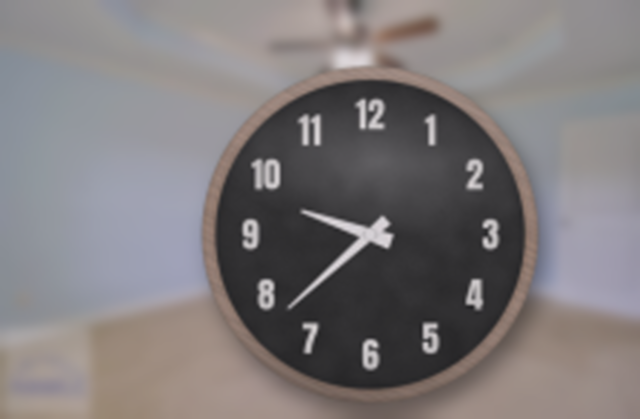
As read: 9:38
